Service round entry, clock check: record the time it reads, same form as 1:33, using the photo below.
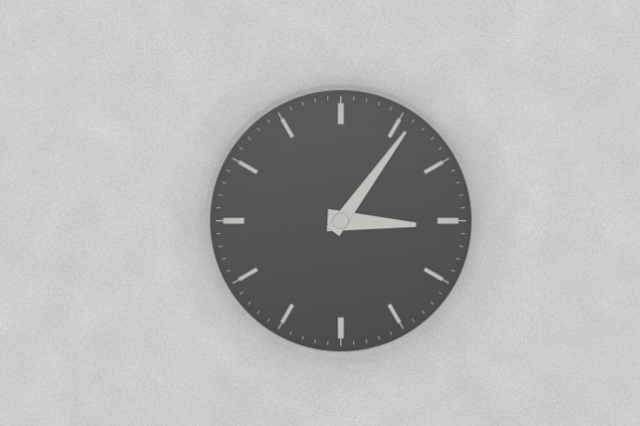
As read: 3:06
